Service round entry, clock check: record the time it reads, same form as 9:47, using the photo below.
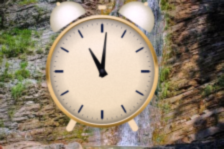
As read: 11:01
